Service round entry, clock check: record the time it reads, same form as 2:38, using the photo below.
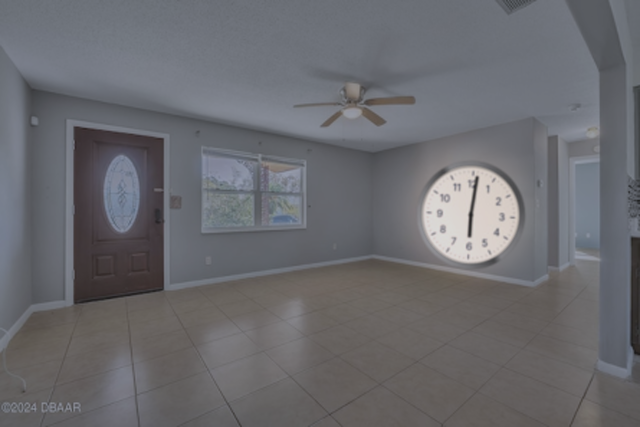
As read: 6:01
